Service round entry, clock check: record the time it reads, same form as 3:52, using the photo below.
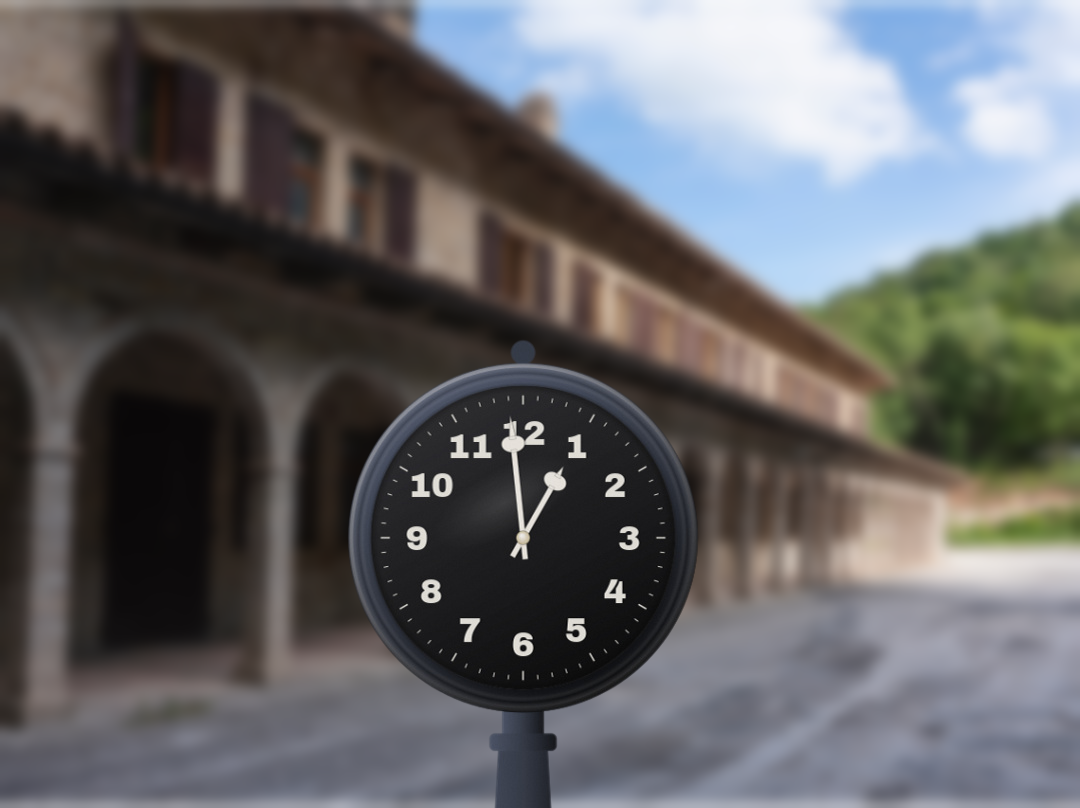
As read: 12:59
